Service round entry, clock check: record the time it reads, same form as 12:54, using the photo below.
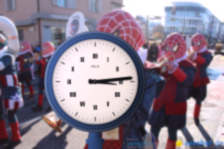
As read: 3:14
